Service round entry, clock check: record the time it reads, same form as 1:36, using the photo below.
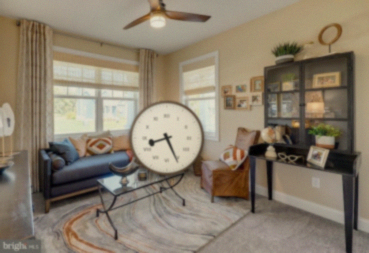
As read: 8:26
